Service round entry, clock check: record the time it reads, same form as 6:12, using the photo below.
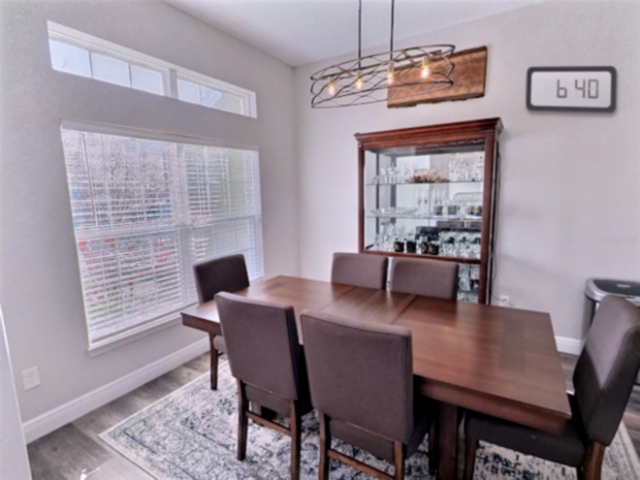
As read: 6:40
